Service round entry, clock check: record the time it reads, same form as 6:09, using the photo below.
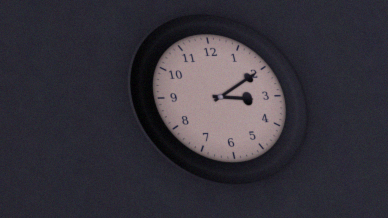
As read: 3:10
